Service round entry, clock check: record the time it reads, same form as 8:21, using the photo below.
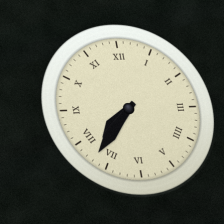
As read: 7:37
